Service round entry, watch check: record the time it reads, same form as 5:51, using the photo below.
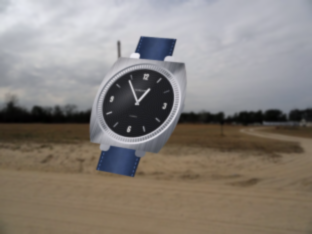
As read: 12:54
